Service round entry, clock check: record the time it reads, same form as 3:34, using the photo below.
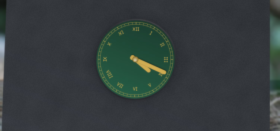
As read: 4:19
